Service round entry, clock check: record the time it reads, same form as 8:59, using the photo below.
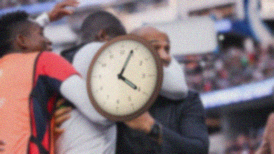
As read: 4:04
